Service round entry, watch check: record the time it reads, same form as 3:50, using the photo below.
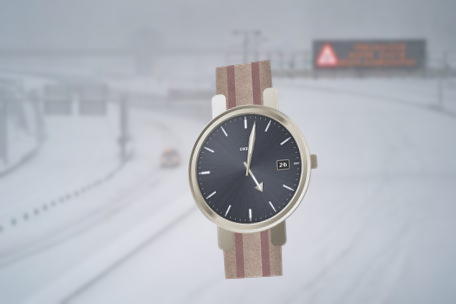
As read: 5:02
